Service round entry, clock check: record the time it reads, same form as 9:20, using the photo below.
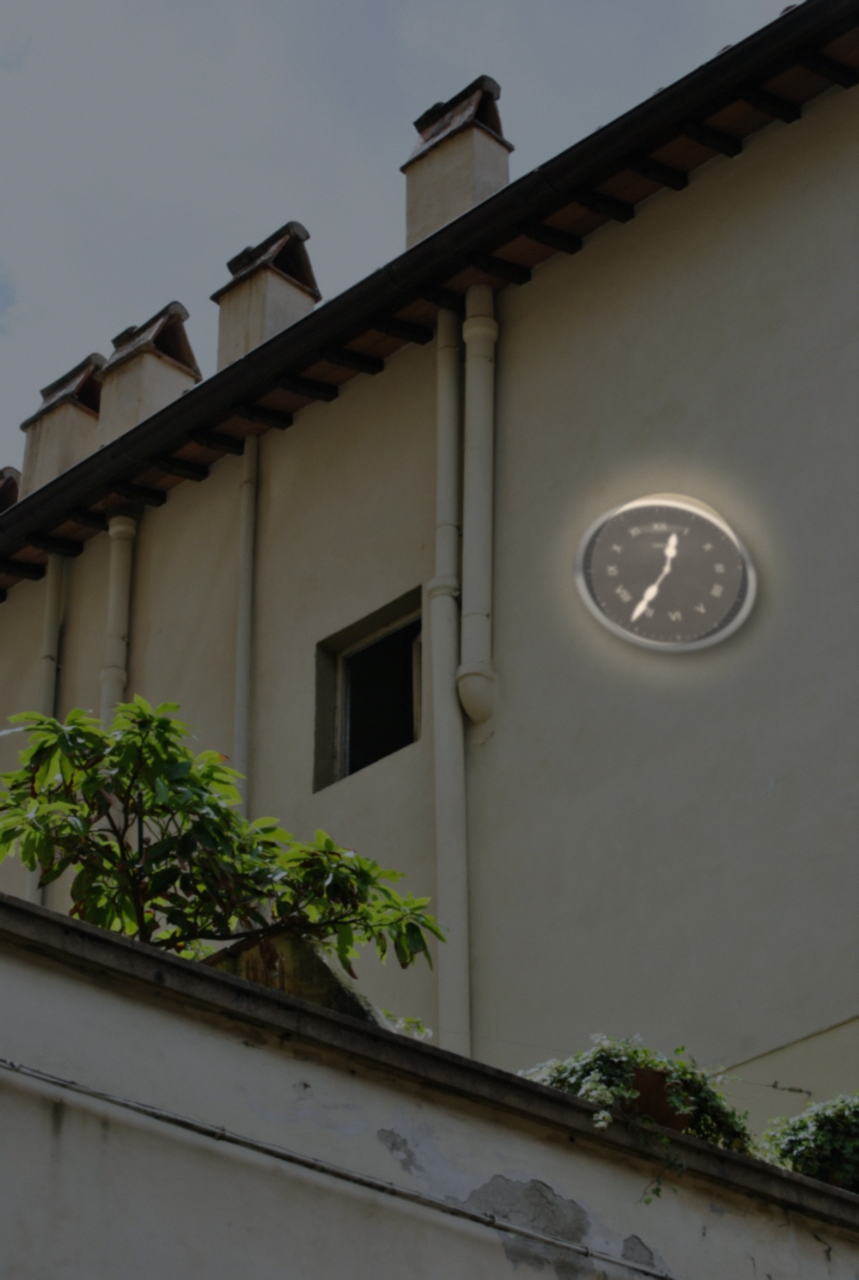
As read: 12:36
